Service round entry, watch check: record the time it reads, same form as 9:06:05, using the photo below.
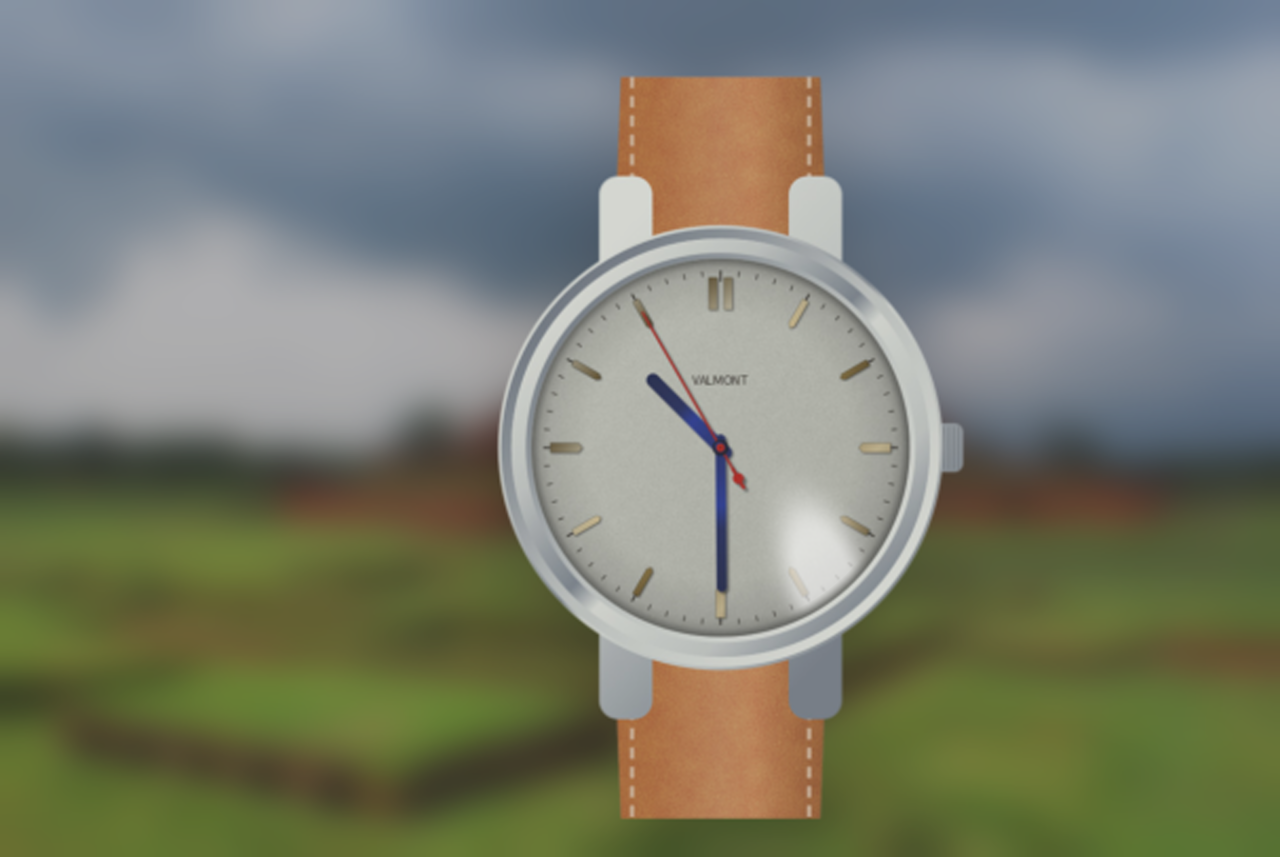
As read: 10:29:55
